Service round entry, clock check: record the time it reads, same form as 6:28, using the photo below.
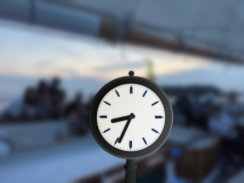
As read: 8:34
